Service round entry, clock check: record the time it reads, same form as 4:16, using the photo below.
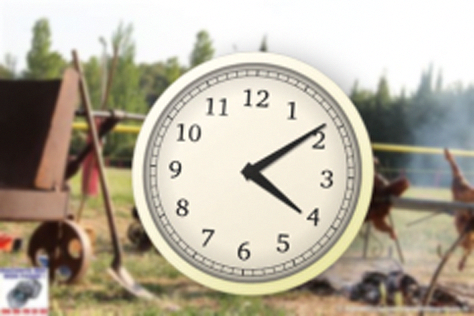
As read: 4:09
